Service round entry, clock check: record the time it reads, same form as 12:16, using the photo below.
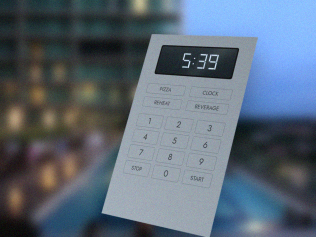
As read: 5:39
